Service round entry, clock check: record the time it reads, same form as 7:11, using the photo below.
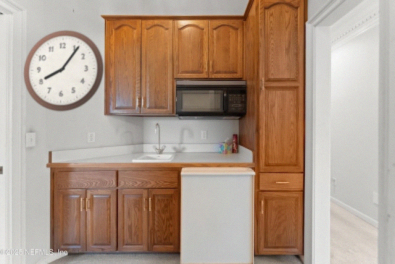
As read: 8:06
